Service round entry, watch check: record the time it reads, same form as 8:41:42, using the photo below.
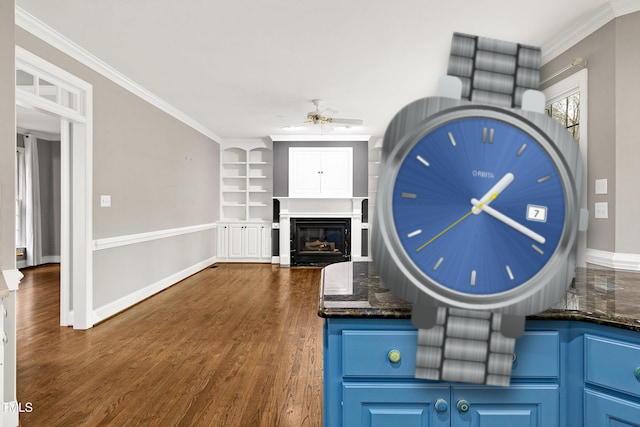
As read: 1:18:38
